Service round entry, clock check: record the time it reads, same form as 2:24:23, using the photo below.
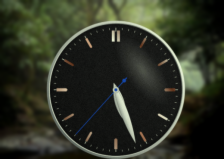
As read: 5:26:37
